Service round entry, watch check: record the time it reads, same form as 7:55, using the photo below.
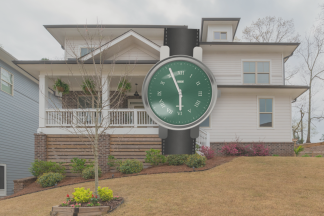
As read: 5:56
